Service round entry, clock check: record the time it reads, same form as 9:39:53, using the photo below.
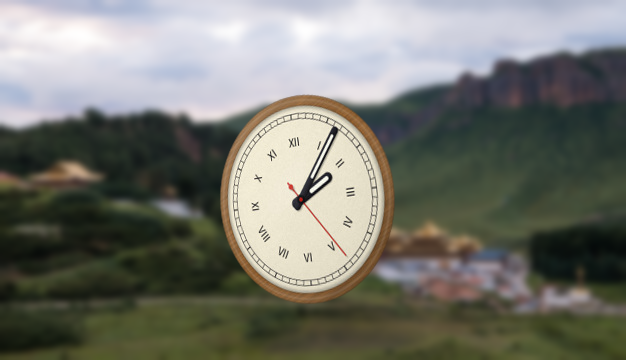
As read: 2:06:24
